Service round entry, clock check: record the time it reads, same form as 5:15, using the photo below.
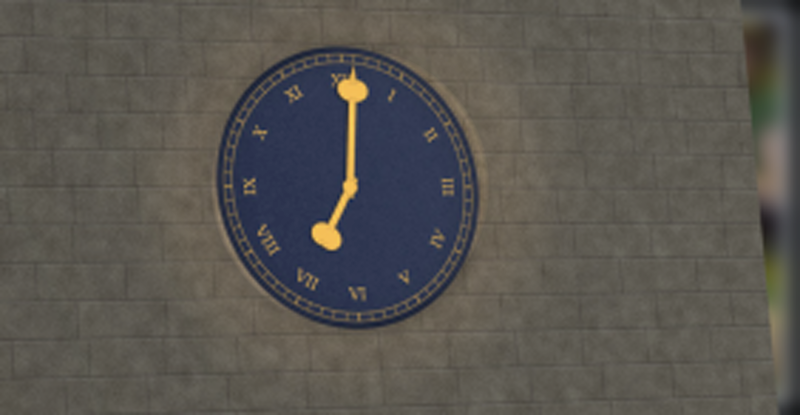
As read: 7:01
